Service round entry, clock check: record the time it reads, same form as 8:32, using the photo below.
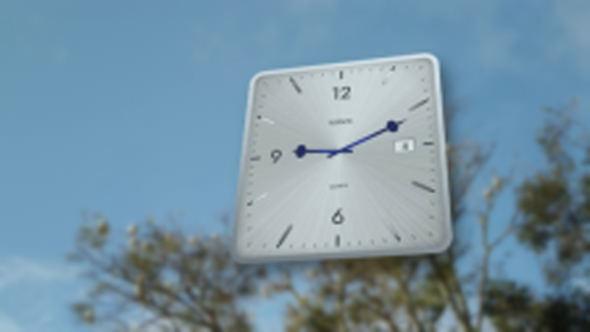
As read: 9:11
